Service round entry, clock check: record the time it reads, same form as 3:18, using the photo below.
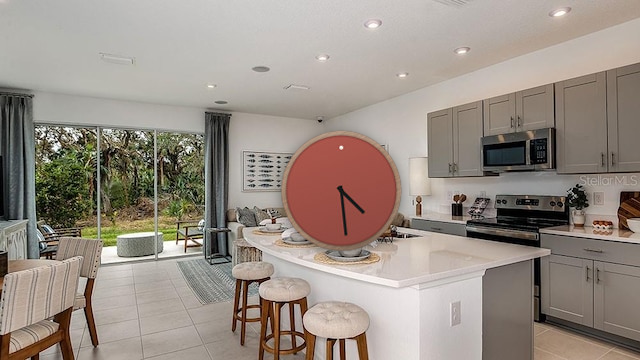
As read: 4:29
